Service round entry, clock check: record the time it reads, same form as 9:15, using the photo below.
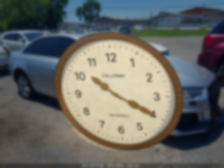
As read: 10:20
